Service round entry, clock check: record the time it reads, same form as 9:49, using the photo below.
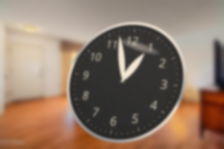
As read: 12:57
